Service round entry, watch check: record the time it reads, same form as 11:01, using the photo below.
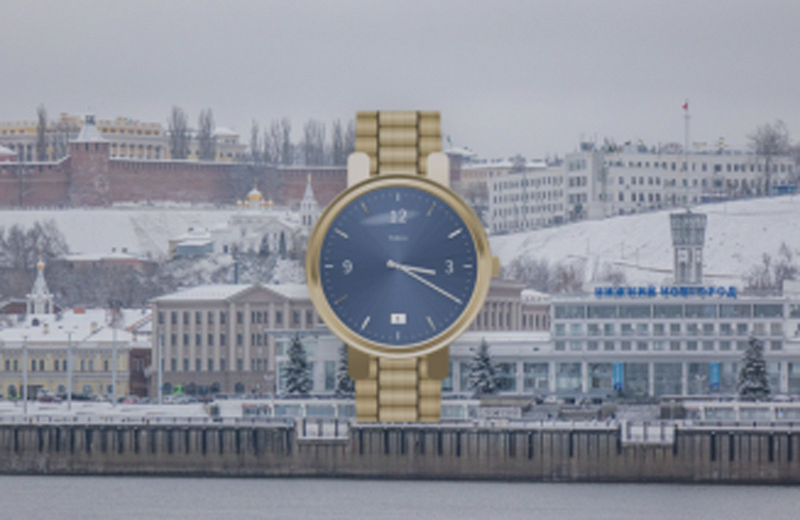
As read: 3:20
